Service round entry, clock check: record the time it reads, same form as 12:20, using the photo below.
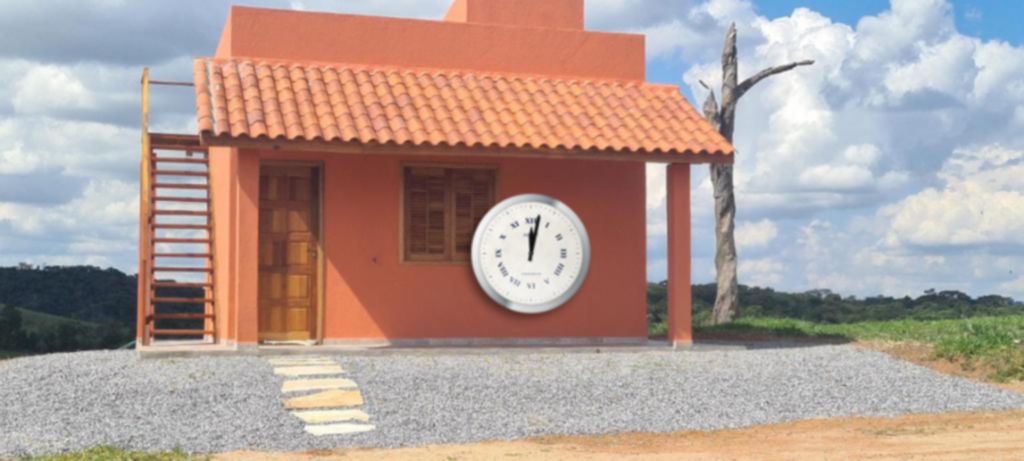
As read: 12:02
